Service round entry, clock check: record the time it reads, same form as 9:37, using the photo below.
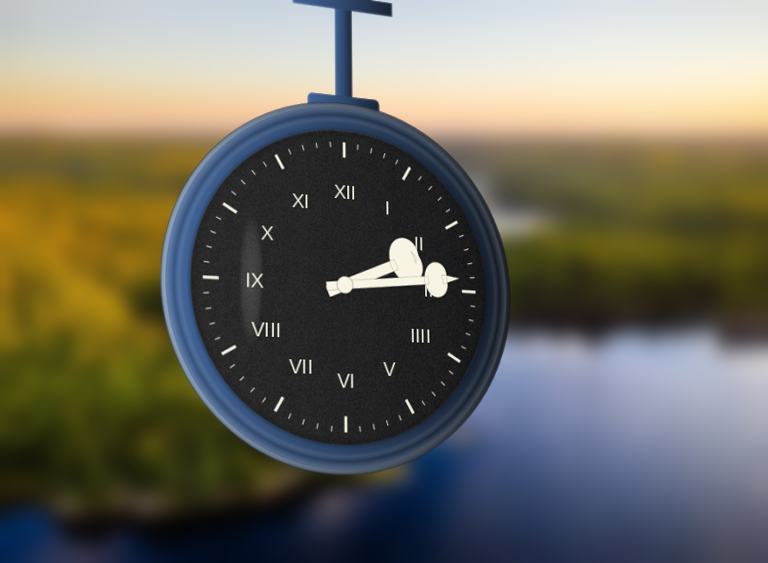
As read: 2:14
